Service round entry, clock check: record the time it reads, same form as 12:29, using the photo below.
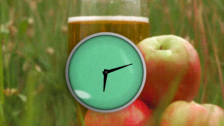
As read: 6:12
